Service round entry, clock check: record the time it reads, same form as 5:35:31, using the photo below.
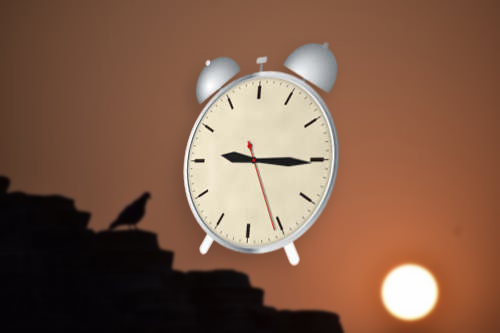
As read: 9:15:26
